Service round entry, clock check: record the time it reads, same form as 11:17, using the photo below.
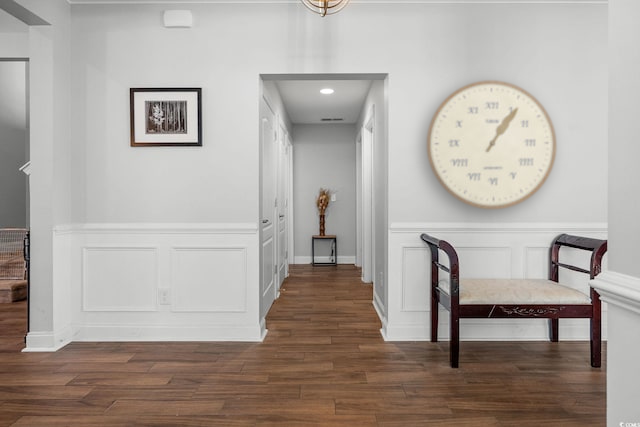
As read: 1:06
